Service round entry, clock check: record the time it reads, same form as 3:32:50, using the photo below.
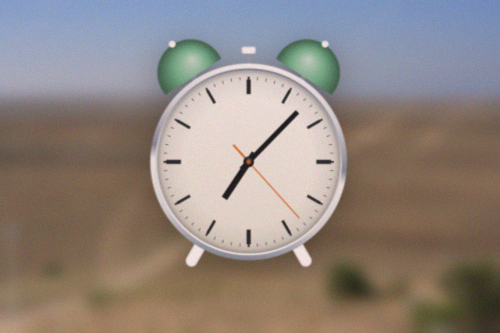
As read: 7:07:23
